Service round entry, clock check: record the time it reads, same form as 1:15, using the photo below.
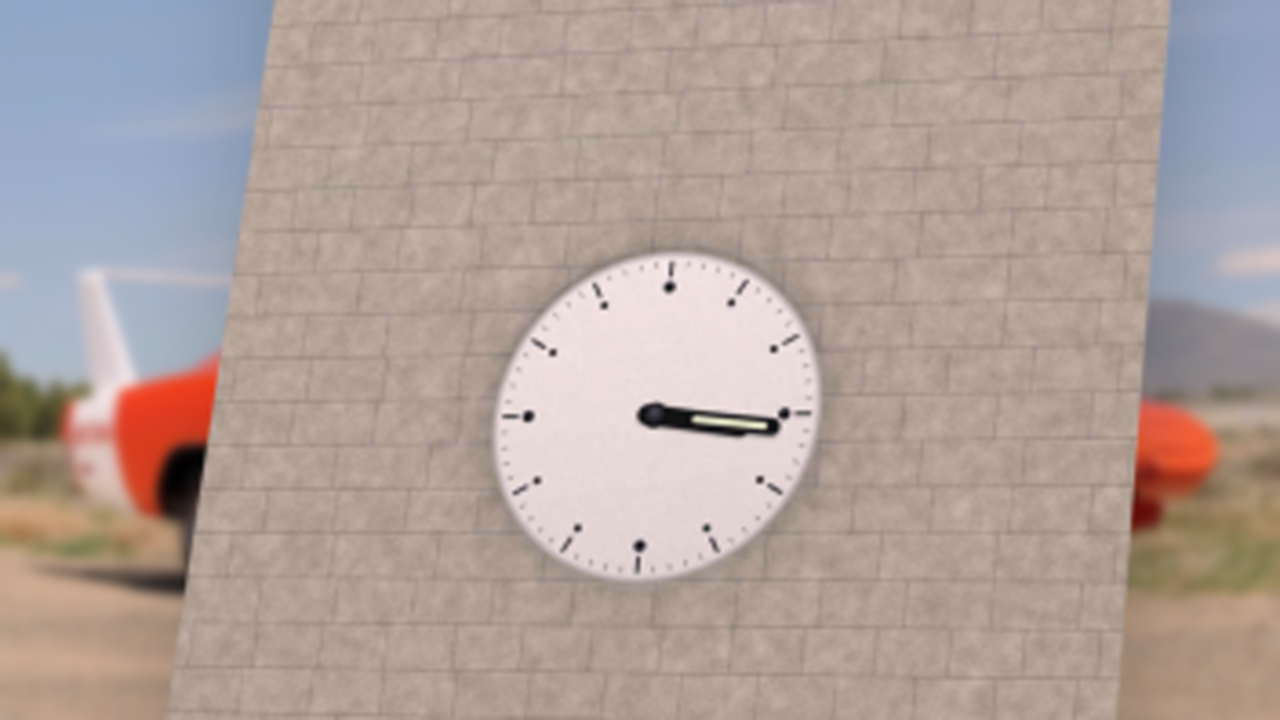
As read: 3:16
